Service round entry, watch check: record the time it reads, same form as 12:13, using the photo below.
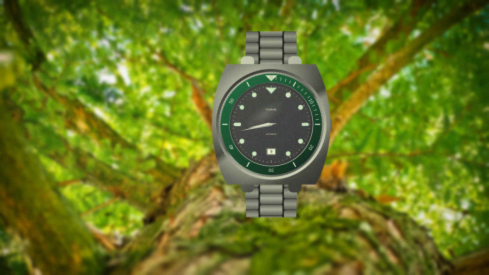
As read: 8:43
